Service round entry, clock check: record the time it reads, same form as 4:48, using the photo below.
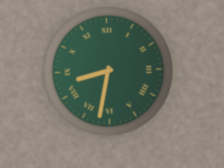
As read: 8:32
